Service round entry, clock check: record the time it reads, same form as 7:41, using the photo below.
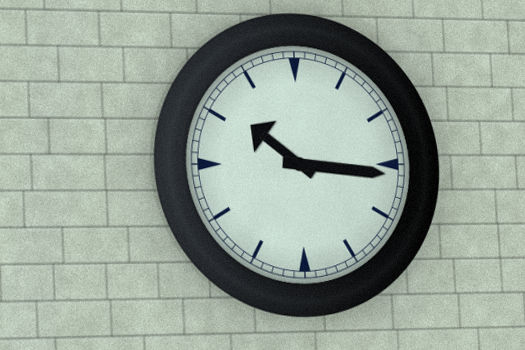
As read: 10:16
